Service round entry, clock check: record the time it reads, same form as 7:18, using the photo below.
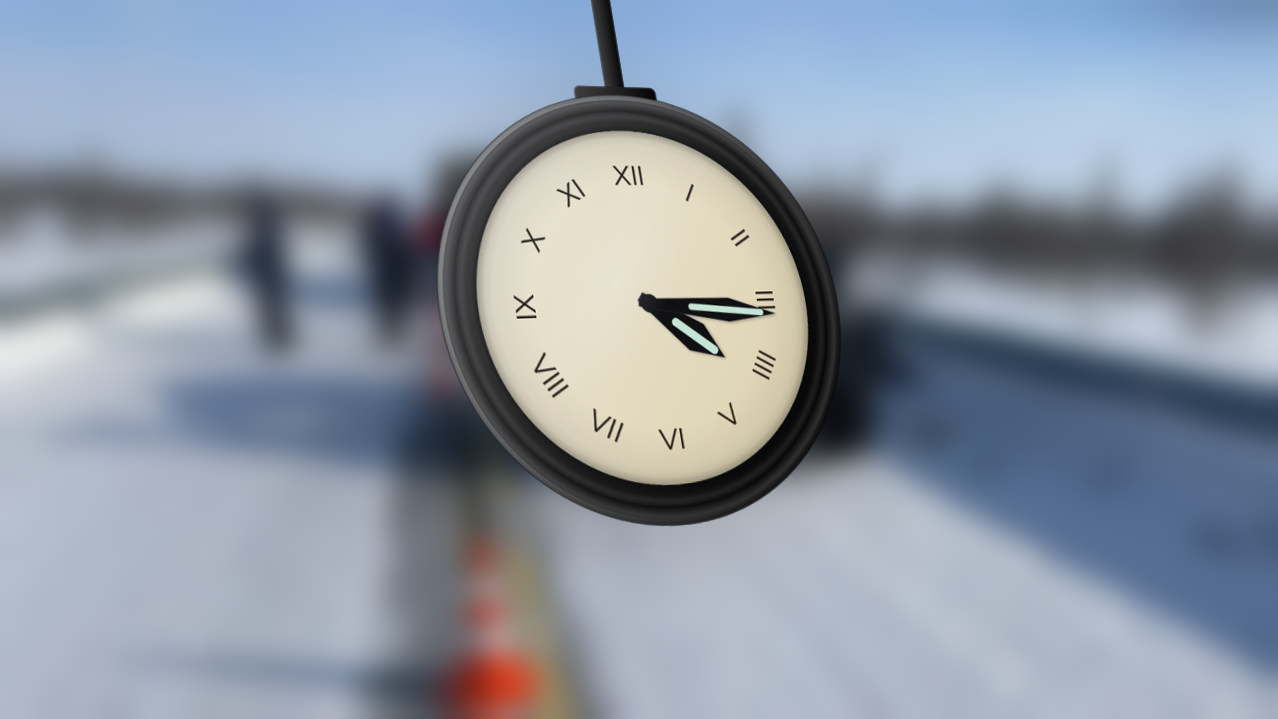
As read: 4:16
